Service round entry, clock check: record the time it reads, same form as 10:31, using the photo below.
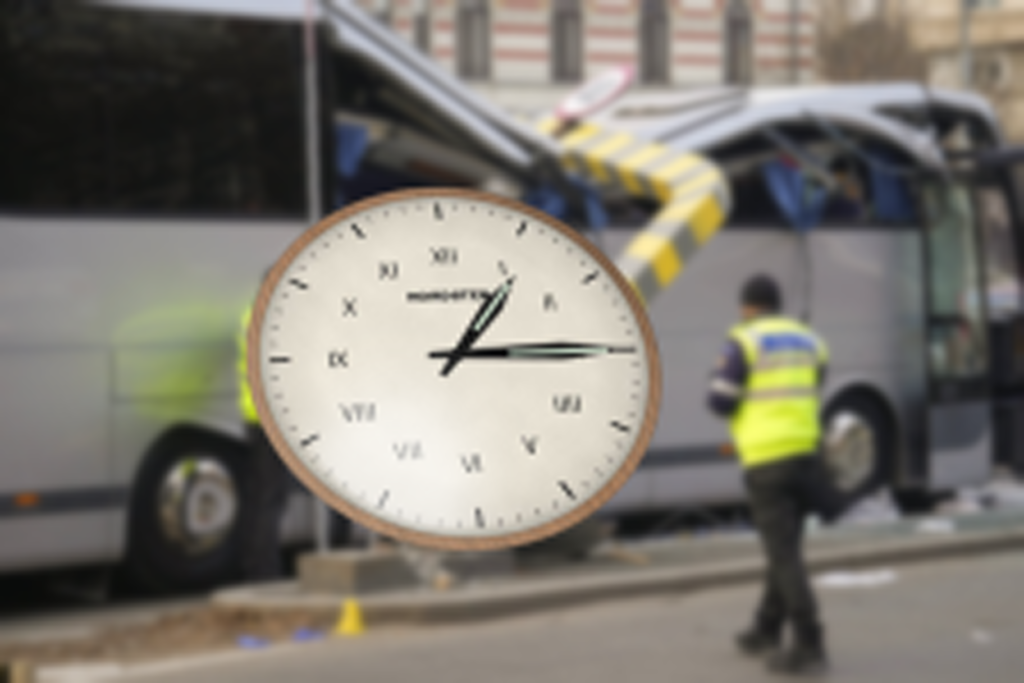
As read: 1:15
